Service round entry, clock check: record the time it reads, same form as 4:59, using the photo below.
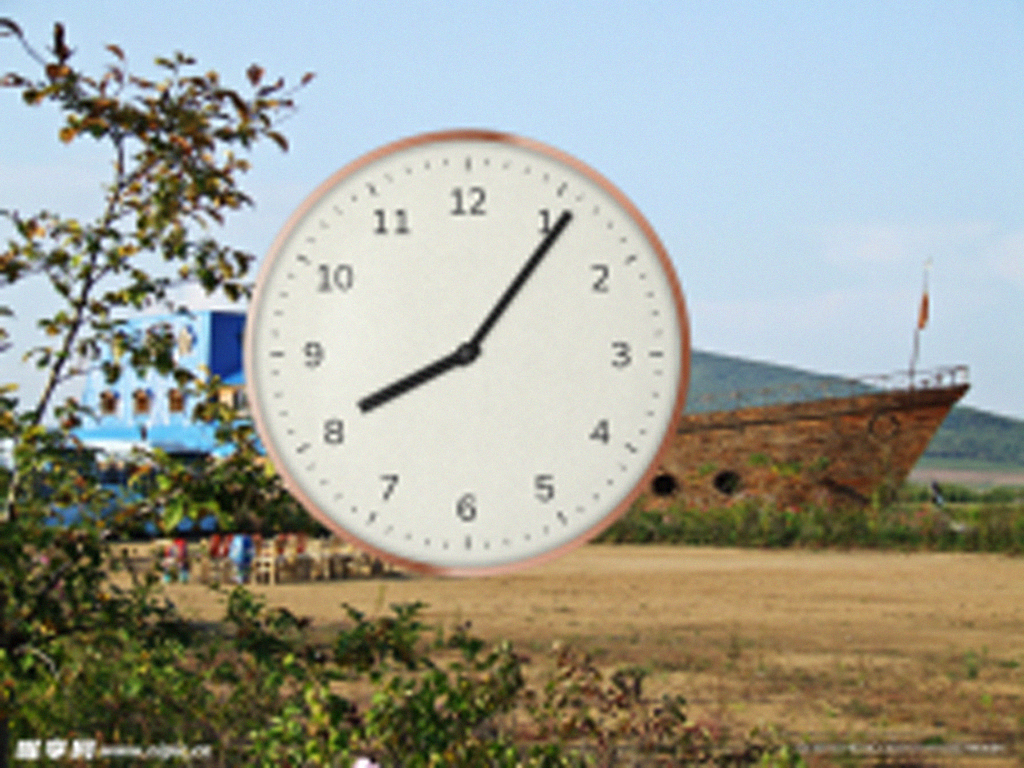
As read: 8:06
